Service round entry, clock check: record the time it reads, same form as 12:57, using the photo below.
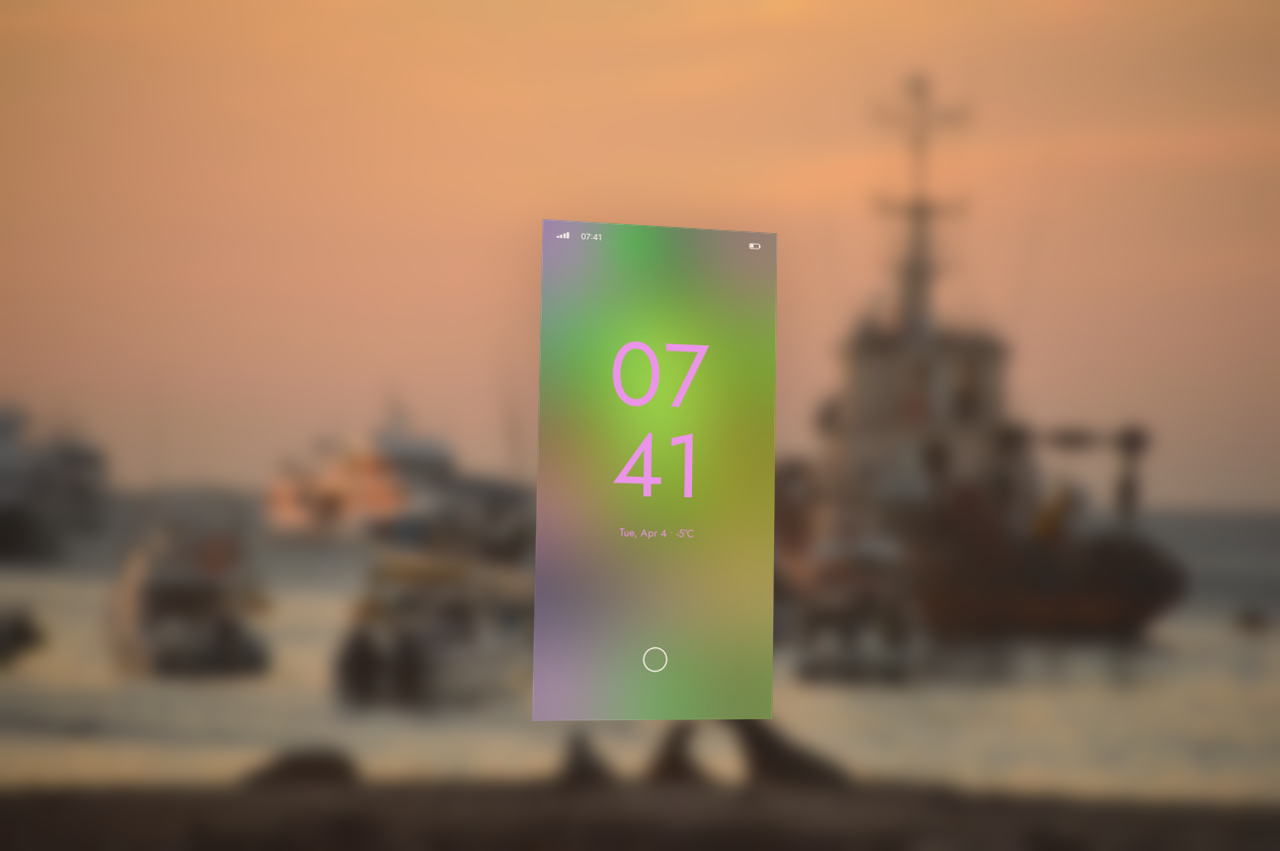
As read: 7:41
